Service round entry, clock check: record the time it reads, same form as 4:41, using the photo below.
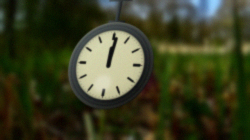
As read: 12:01
